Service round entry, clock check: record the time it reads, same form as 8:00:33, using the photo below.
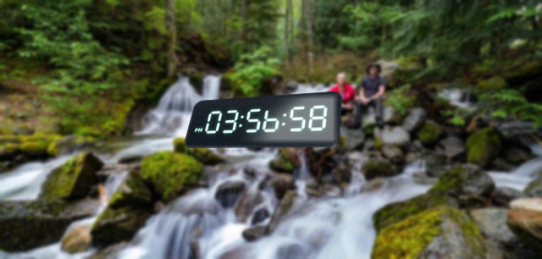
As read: 3:56:58
